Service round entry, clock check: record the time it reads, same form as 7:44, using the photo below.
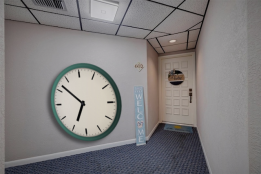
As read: 6:52
